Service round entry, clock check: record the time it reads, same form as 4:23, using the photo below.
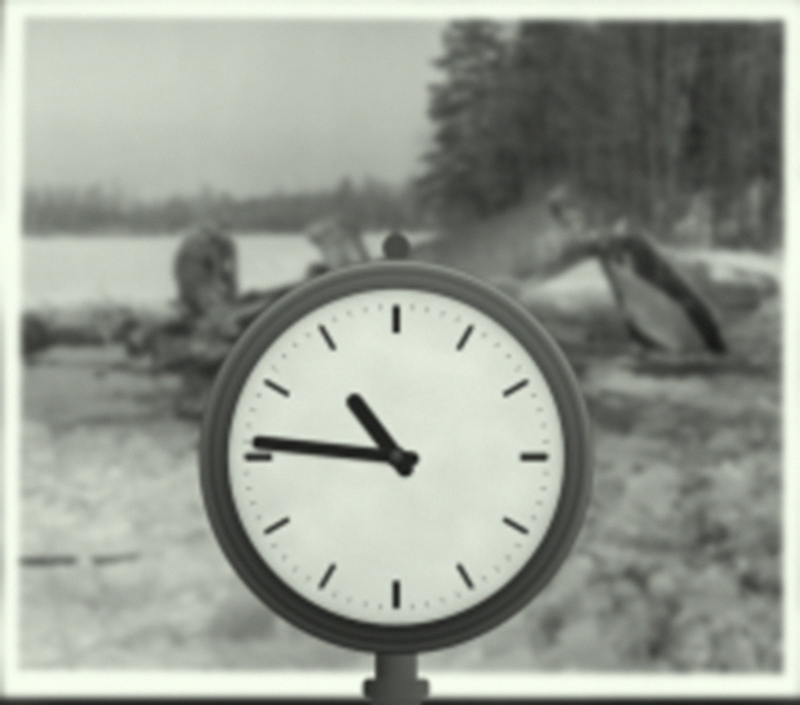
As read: 10:46
